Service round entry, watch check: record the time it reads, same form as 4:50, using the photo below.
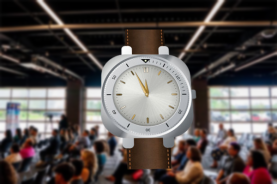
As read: 11:56
